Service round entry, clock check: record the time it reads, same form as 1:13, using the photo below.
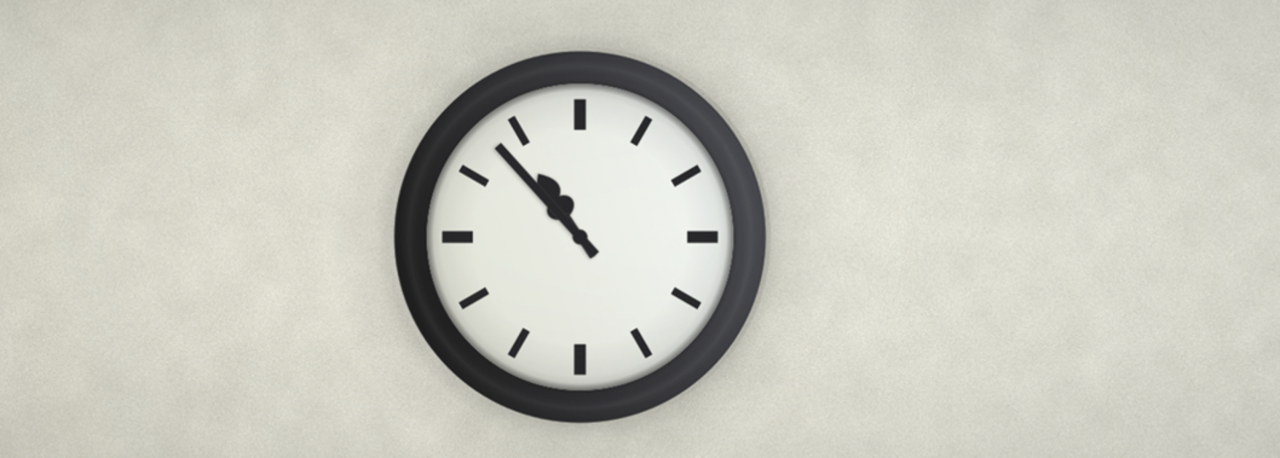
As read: 10:53
